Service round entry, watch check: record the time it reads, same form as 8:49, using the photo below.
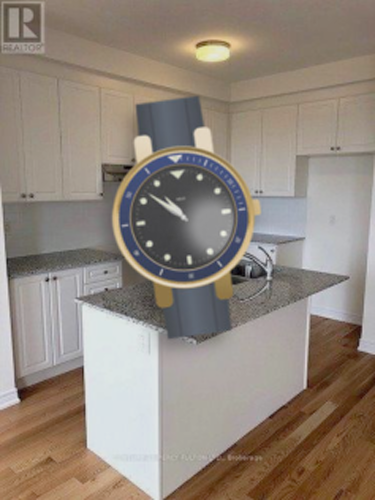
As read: 10:52
